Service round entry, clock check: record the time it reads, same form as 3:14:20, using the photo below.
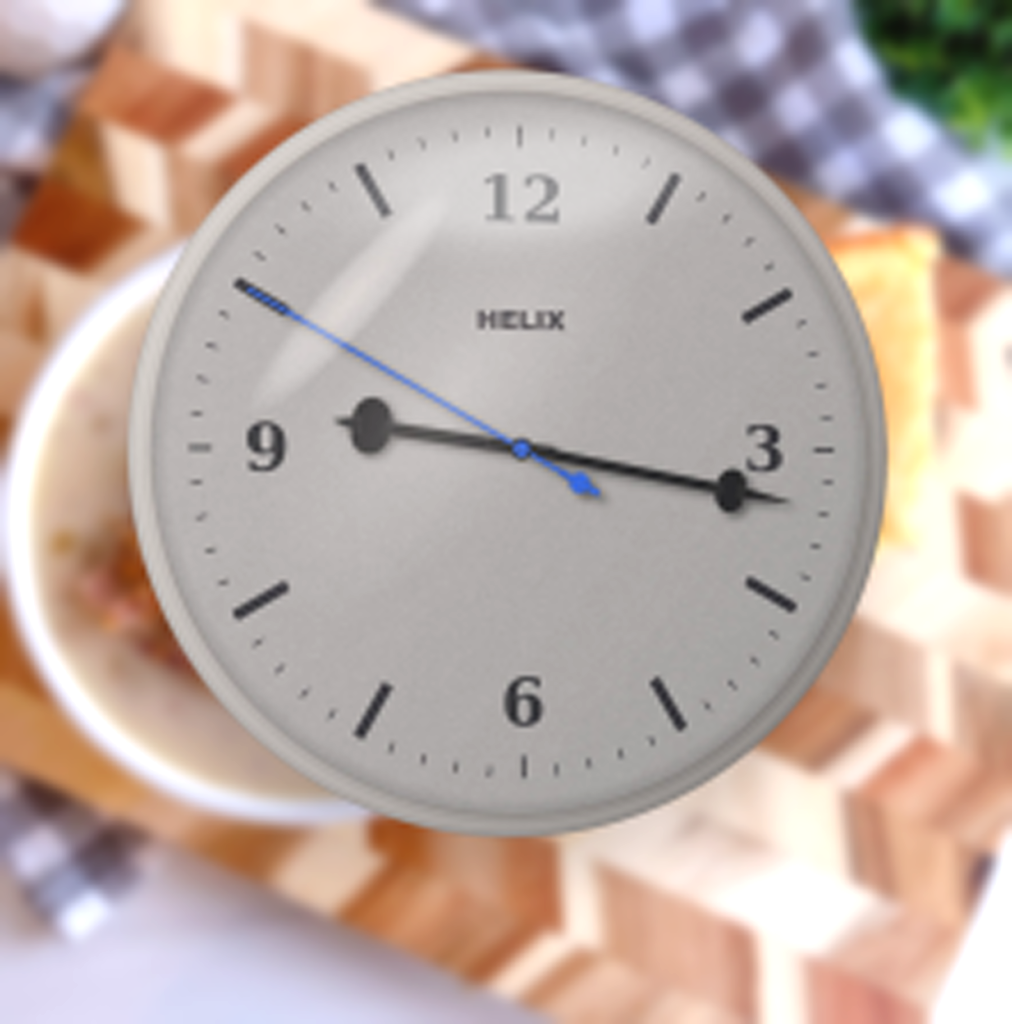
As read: 9:16:50
